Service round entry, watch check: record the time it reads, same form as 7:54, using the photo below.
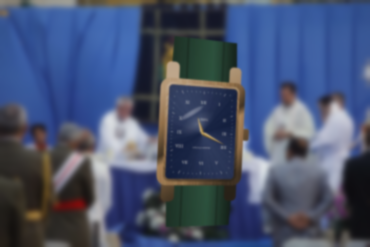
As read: 11:19
